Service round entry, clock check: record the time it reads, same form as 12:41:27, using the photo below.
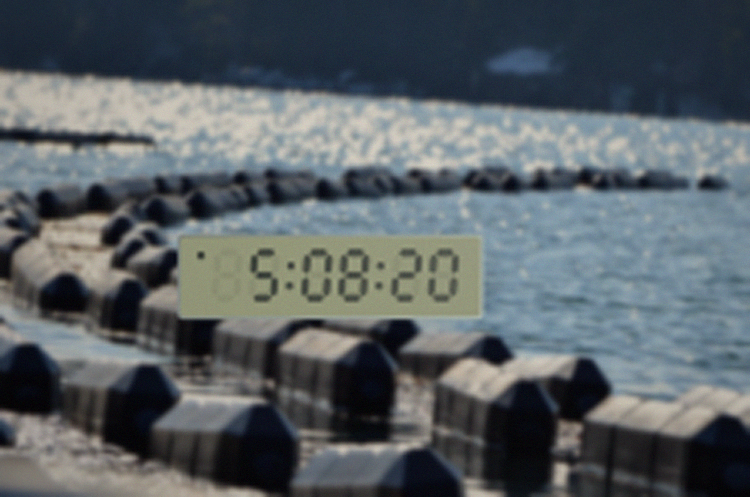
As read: 5:08:20
